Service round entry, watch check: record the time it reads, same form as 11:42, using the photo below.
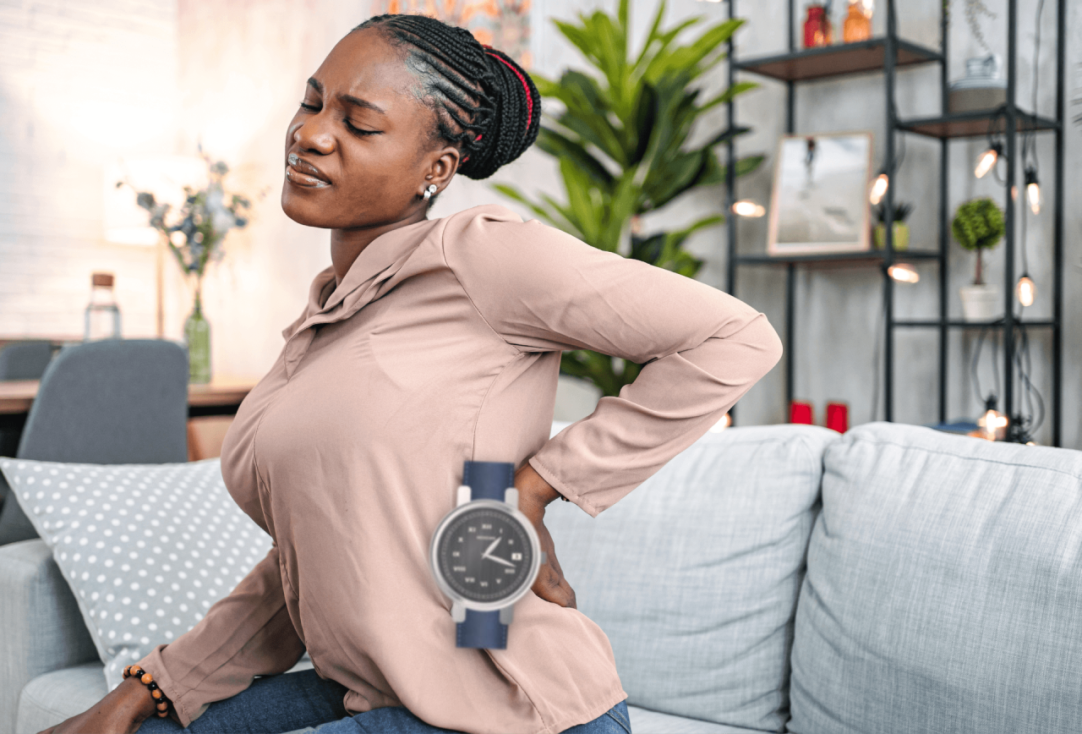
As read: 1:18
